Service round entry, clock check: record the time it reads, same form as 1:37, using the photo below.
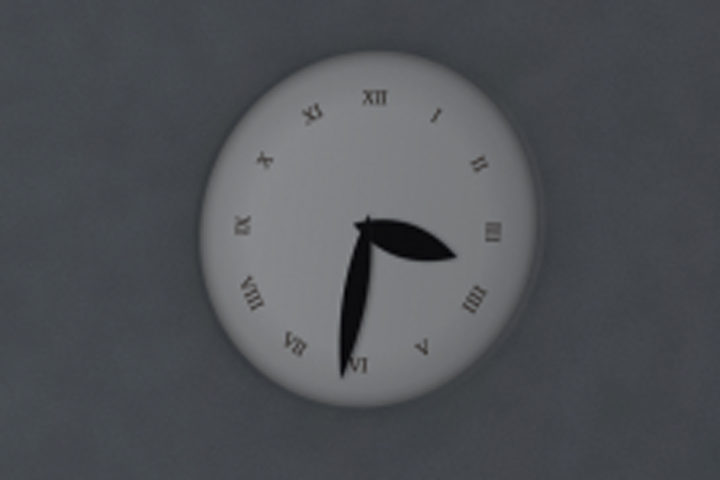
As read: 3:31
